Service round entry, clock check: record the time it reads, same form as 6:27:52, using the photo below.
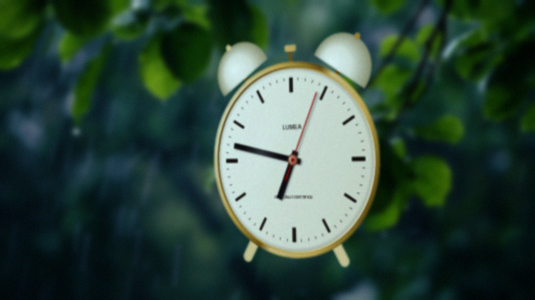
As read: 6:47:04
